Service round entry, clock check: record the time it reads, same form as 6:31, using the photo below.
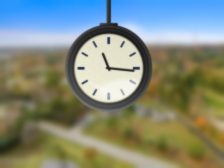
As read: 11:16
